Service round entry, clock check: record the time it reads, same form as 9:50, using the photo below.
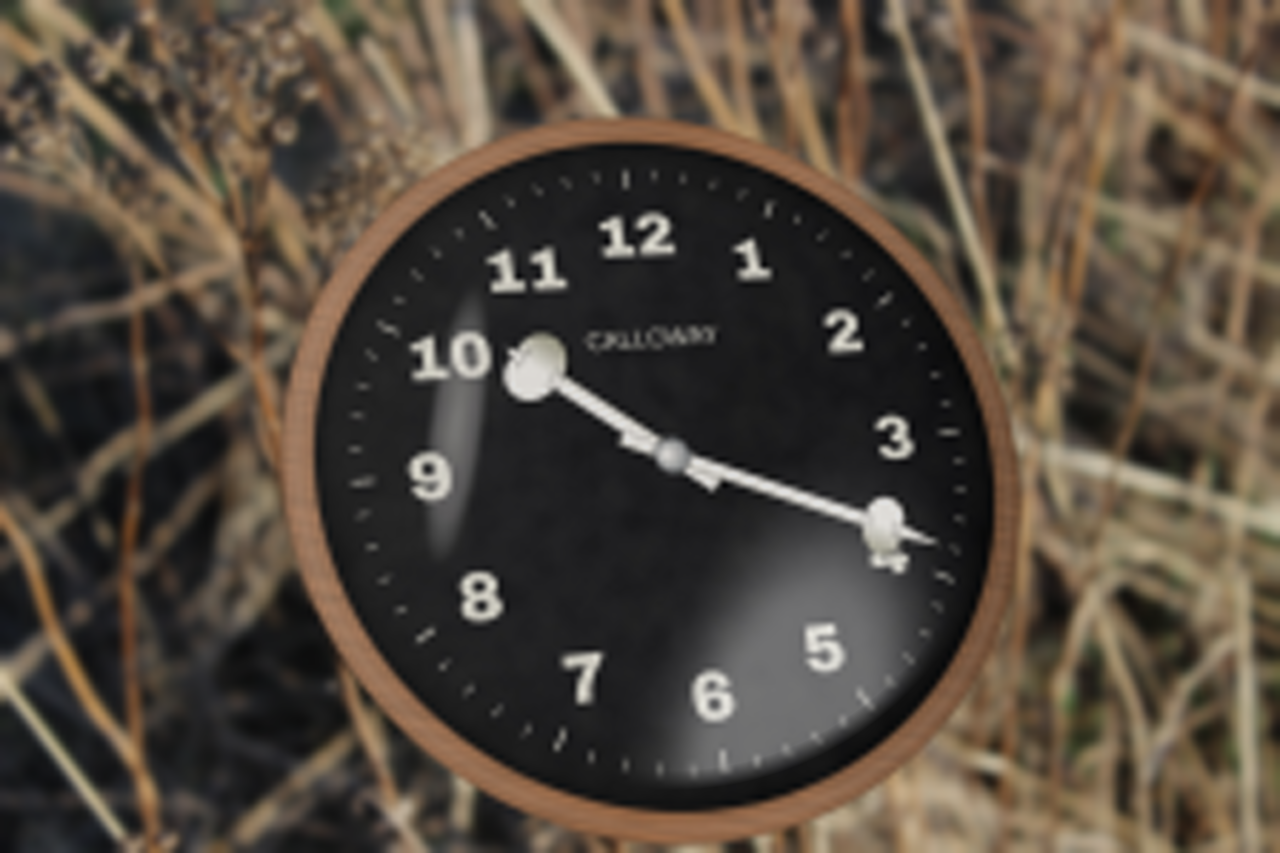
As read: 10:19
